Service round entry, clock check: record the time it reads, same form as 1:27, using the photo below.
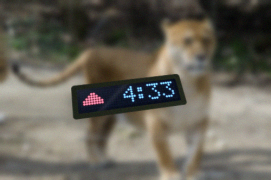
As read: 4:33
